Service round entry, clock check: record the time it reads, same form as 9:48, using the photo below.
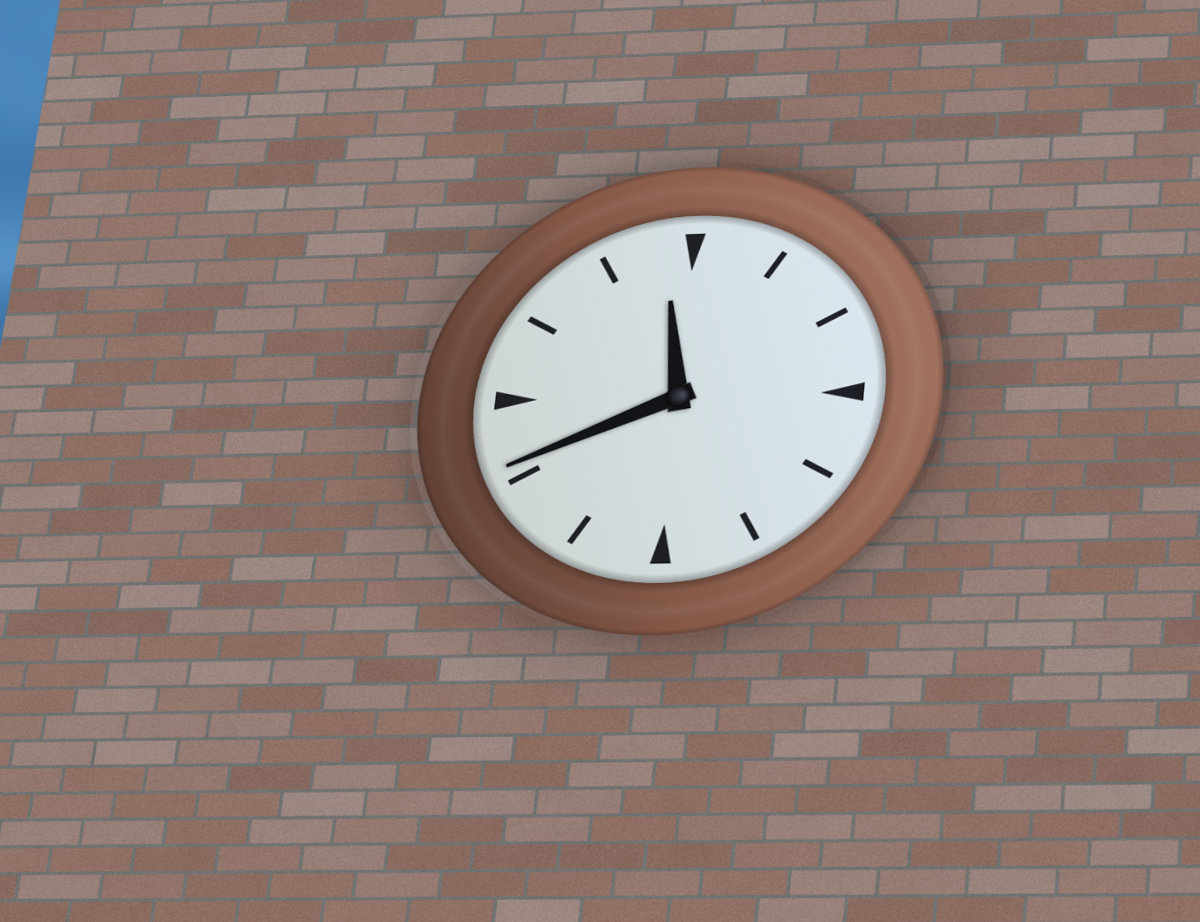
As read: 11:41
